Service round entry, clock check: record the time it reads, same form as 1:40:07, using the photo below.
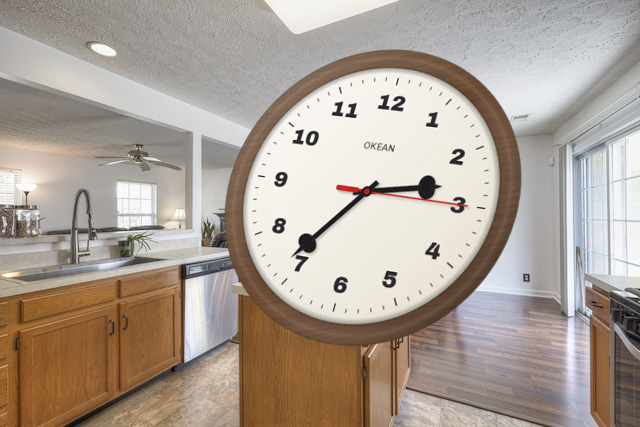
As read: 2:36:15
